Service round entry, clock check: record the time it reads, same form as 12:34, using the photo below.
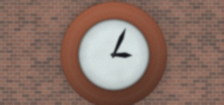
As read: 3:04
